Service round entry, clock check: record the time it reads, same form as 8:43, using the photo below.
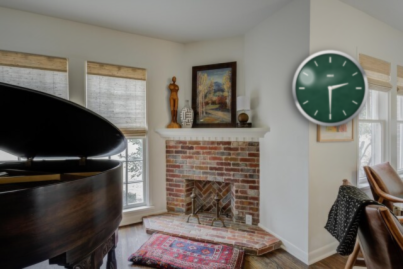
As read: 2:30
